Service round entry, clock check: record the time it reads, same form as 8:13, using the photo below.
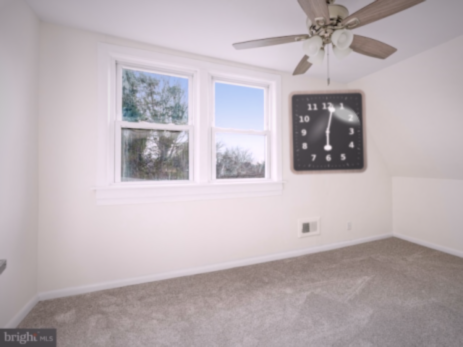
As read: 6:02
